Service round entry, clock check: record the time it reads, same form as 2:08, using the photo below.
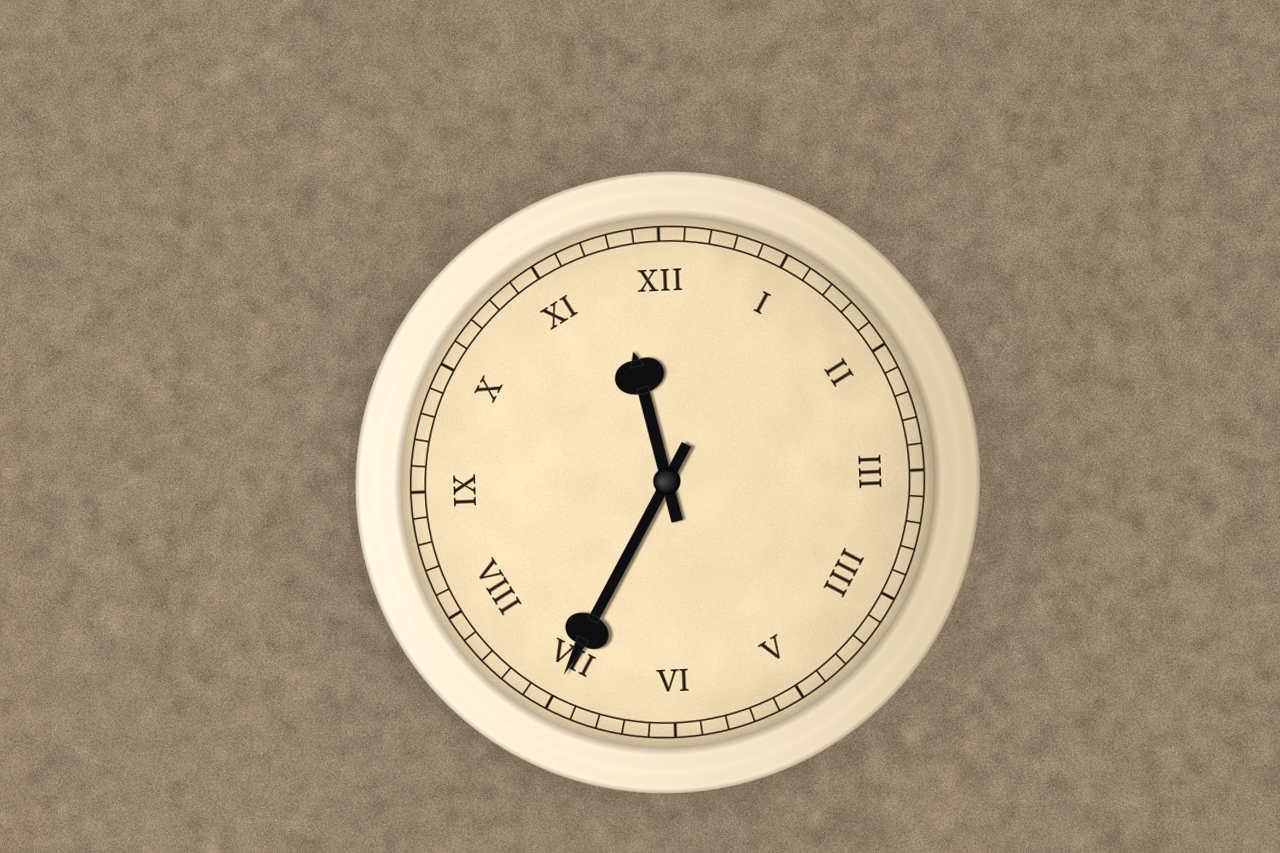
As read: 11:35
